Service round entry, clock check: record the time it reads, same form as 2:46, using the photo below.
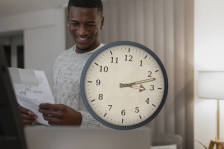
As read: 3:12
